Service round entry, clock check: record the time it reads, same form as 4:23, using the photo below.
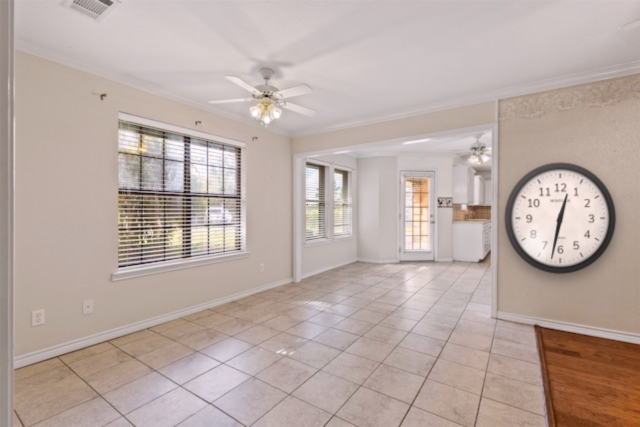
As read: 12:32
